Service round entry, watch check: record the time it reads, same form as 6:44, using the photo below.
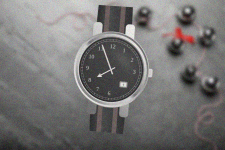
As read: 7:56
